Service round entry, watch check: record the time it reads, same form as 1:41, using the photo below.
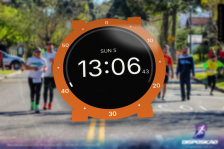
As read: 13:06
